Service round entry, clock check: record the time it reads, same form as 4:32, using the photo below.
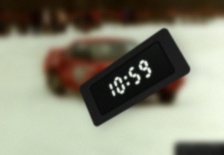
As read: 10:59
